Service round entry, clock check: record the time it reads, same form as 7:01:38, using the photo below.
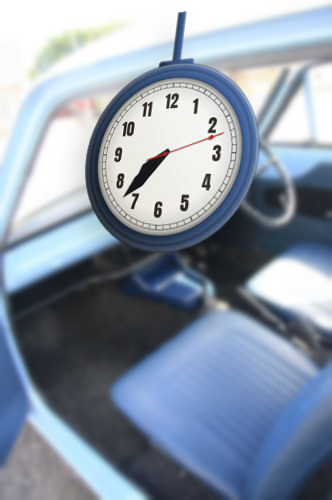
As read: 7:37:12
